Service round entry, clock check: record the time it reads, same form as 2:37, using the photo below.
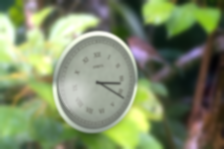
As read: 3:21
